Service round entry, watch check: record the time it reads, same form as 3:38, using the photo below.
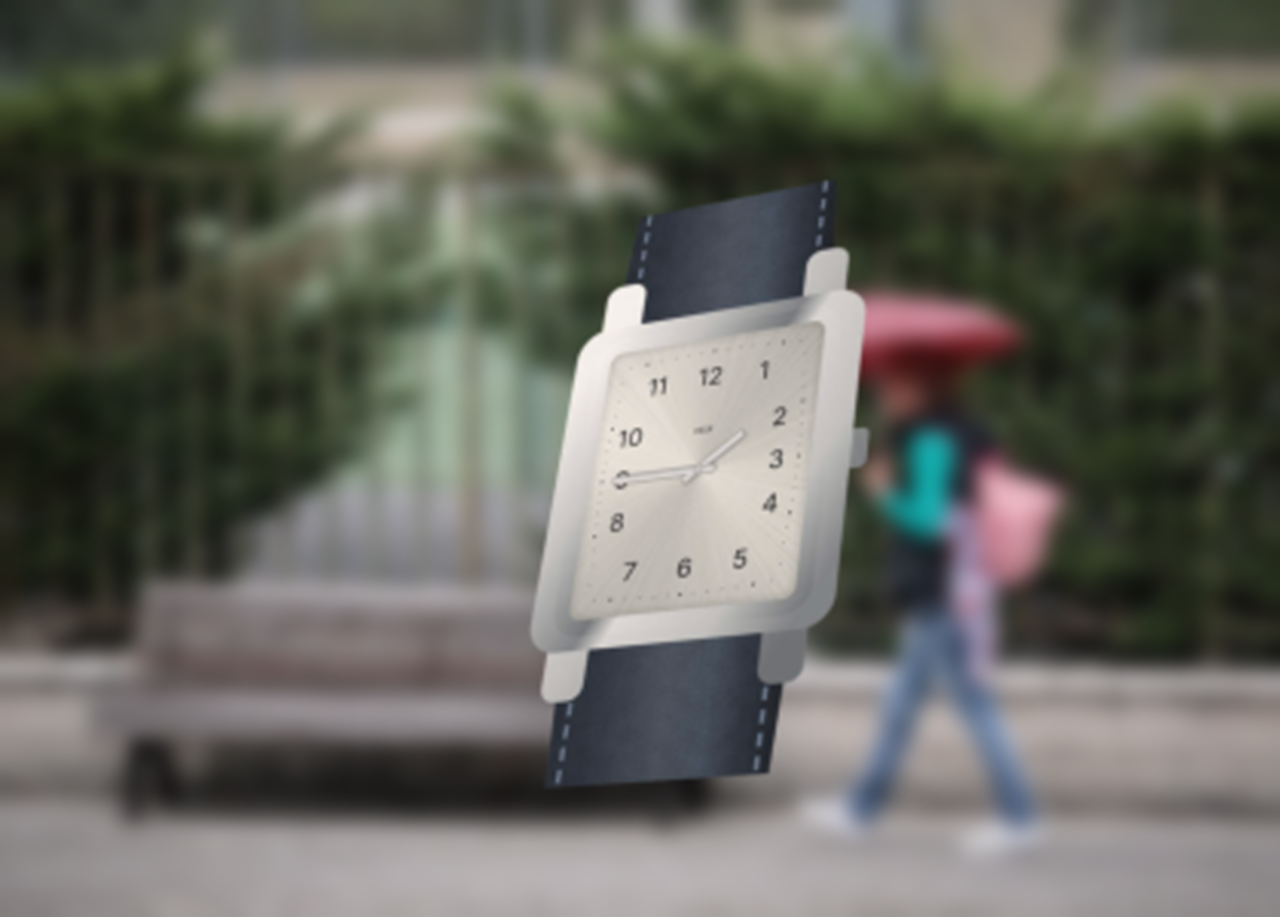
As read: 1:45
